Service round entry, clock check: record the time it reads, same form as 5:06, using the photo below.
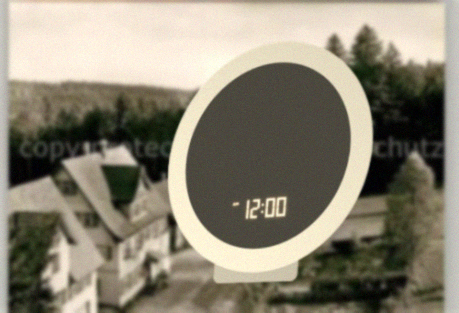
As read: 12:00
